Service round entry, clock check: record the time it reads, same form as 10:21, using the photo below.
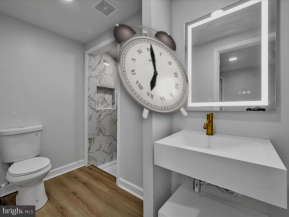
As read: 7:01
